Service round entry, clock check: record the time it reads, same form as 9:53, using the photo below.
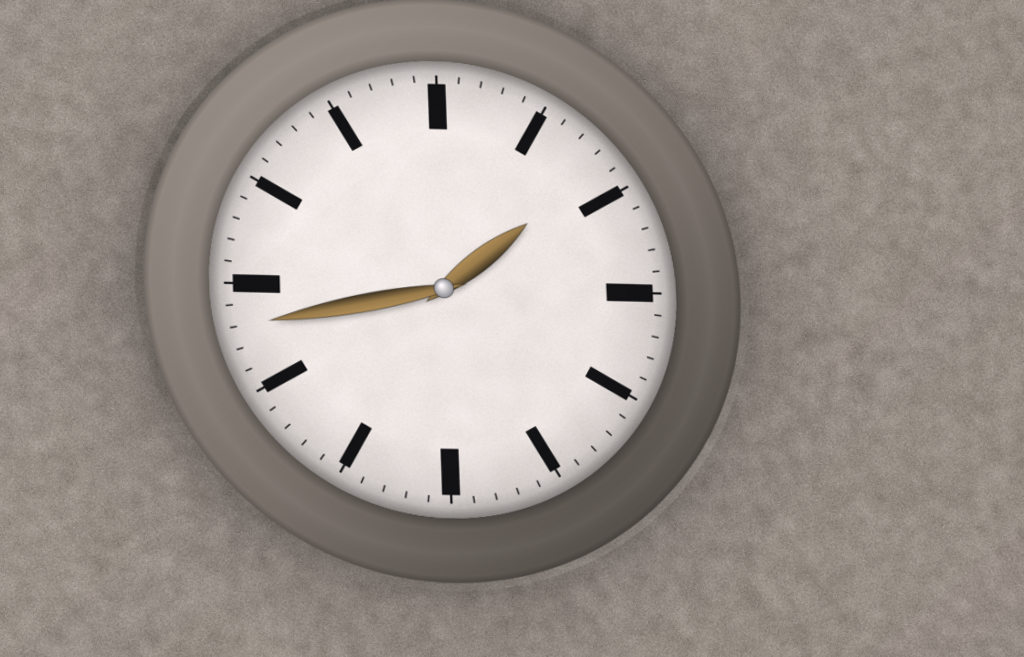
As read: 1:43
